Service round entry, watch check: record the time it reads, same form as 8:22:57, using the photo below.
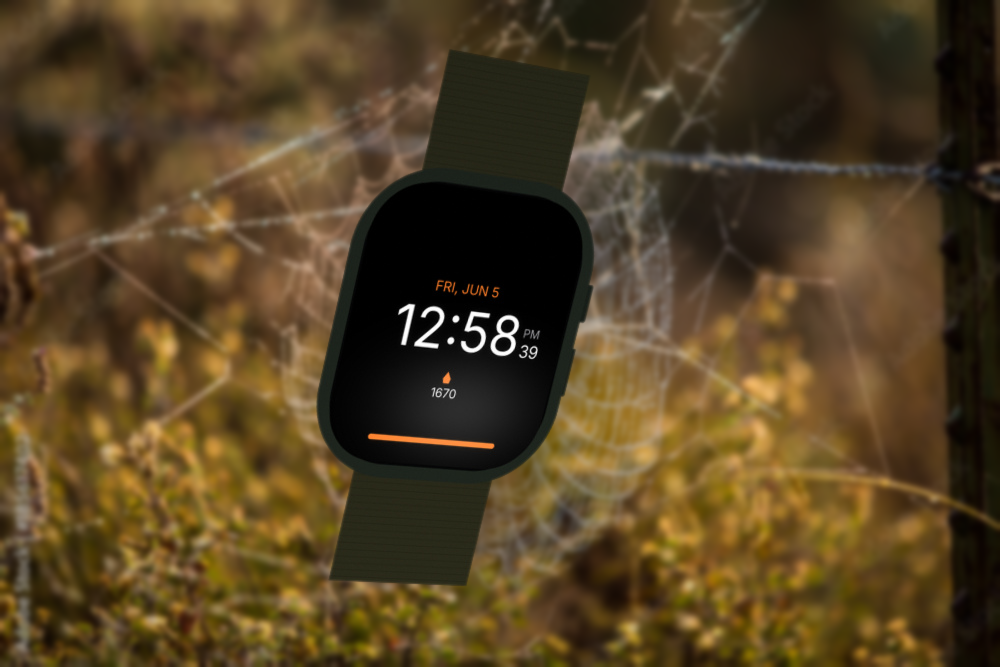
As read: 12:58:39
